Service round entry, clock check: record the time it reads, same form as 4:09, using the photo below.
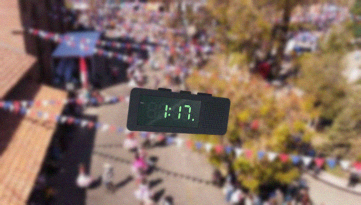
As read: 1:17
